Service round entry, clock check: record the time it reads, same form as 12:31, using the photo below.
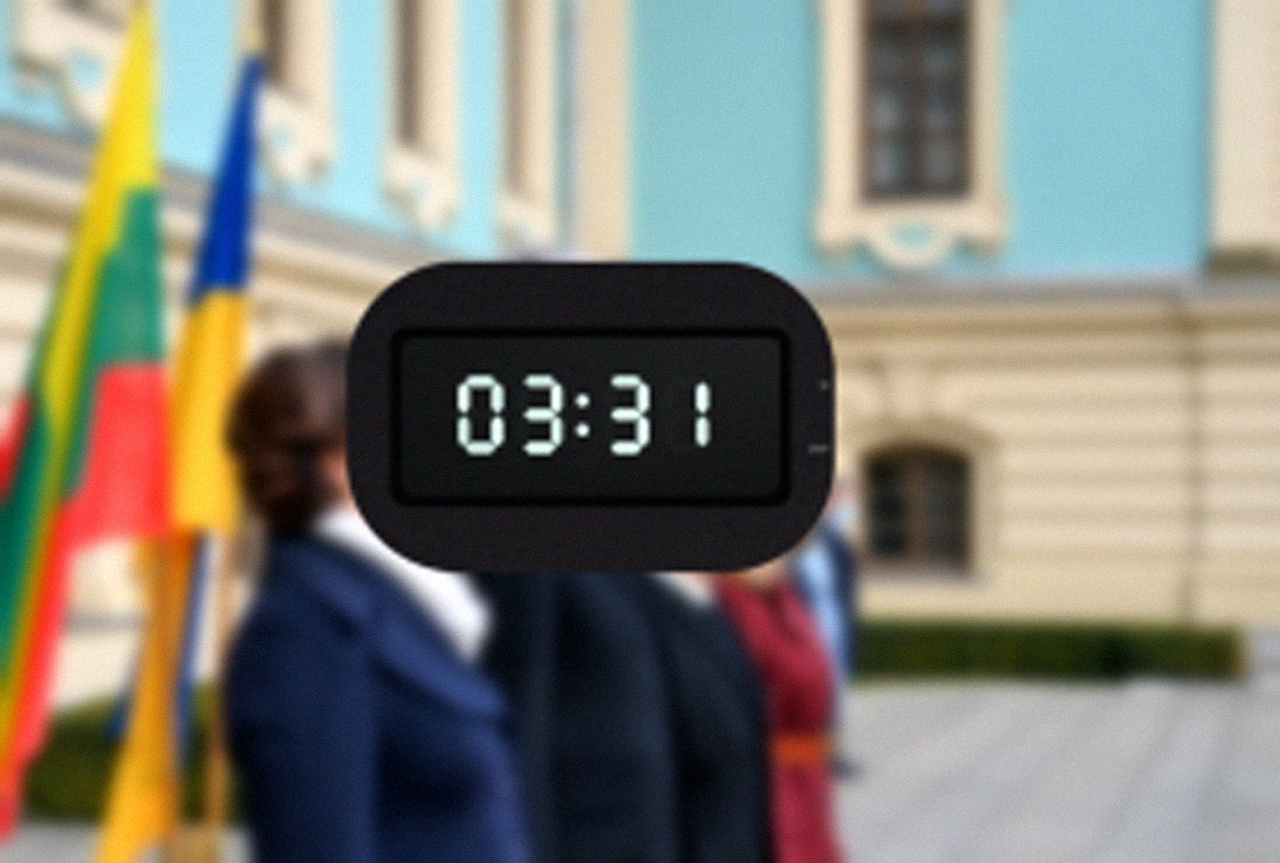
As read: 3:31
